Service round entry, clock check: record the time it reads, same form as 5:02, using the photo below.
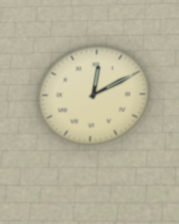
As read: 12:10
